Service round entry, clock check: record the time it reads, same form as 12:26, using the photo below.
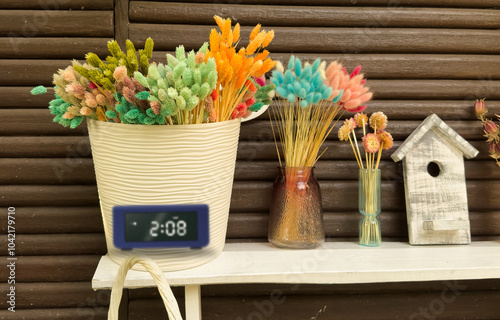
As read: 2:08
